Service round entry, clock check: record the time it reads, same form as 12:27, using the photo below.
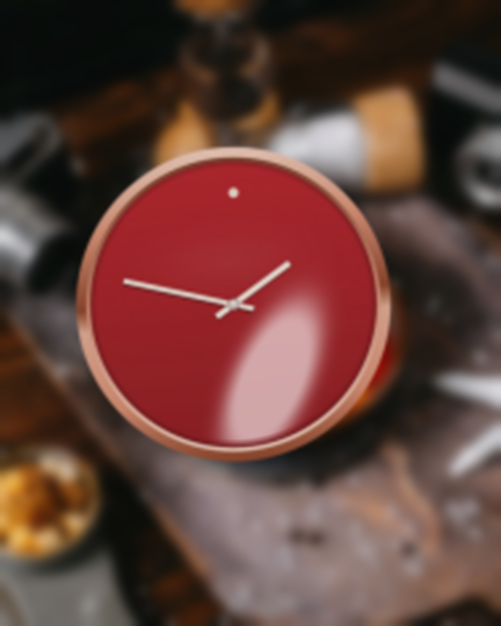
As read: 1:47
